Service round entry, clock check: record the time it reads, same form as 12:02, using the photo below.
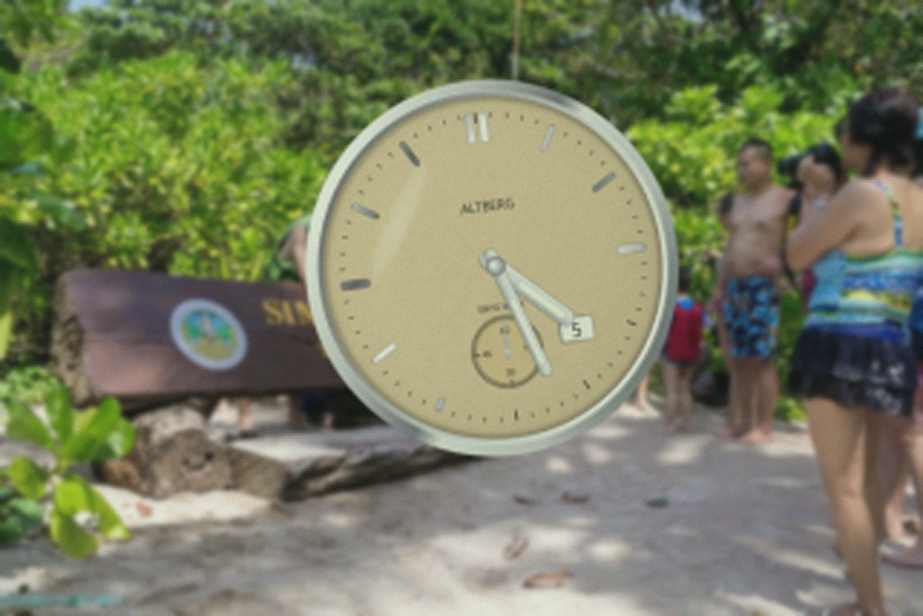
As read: 4:27
